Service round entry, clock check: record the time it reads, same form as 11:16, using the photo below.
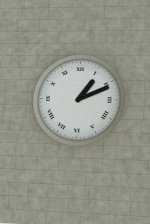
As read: 1:11
